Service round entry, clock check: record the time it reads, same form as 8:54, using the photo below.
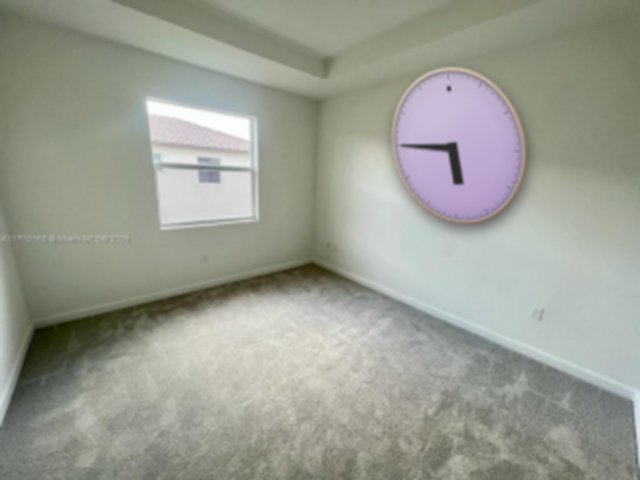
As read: 5:45
